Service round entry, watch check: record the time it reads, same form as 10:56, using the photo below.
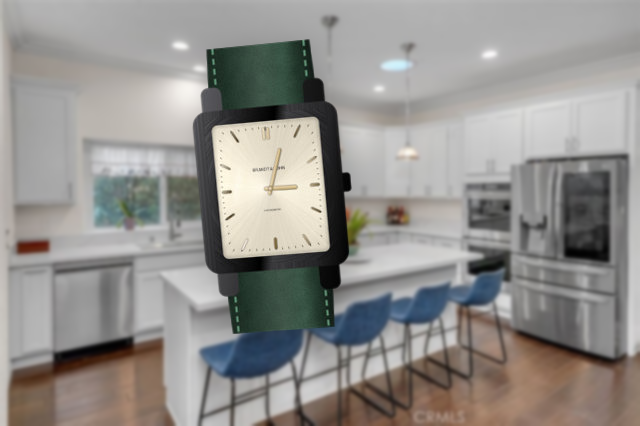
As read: 3:03
